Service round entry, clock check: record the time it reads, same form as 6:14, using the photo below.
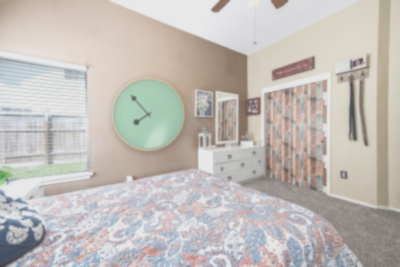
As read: 7:53
